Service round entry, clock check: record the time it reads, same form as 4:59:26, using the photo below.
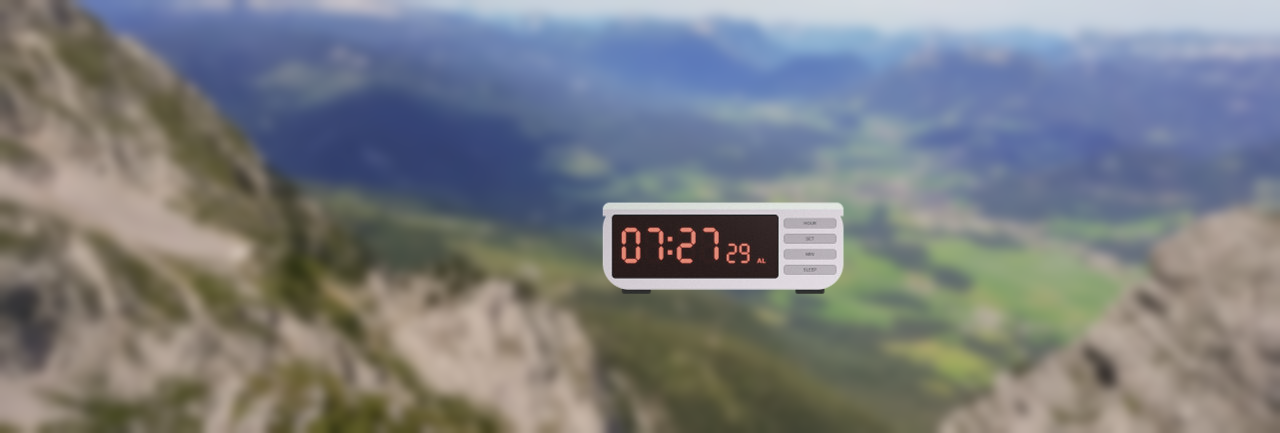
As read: 7:27:29
